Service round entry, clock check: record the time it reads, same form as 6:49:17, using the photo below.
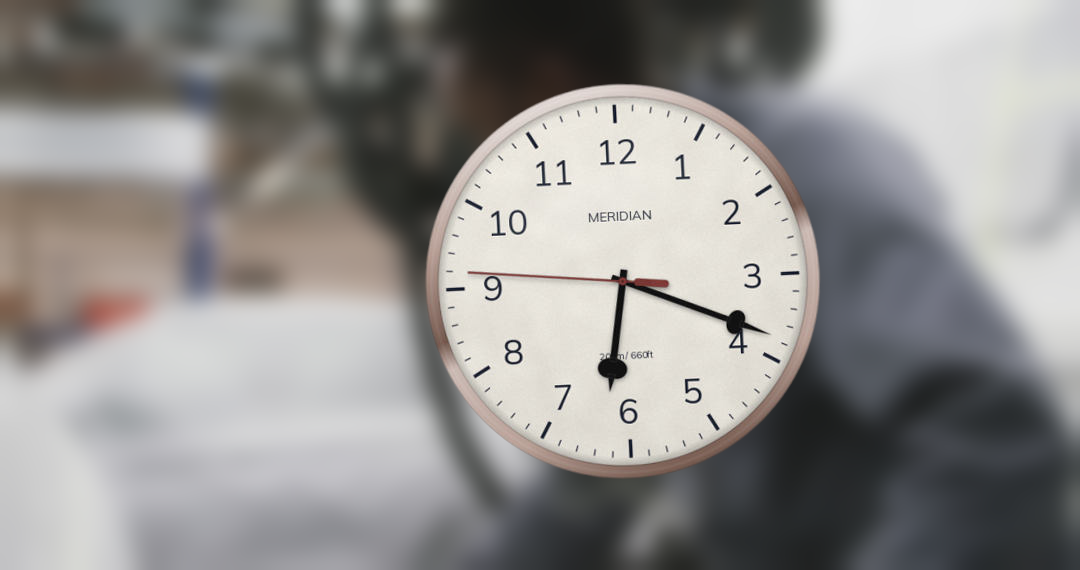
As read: 6:18:46
